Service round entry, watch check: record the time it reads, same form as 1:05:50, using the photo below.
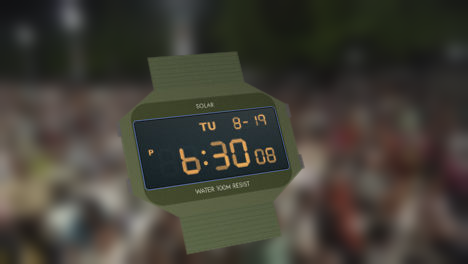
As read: 6:30:08
